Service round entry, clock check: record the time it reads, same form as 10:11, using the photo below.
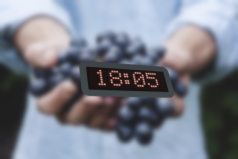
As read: 18:05
